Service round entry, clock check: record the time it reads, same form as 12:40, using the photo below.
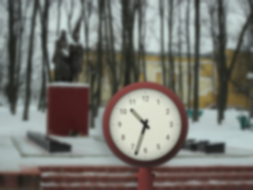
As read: 10:33
